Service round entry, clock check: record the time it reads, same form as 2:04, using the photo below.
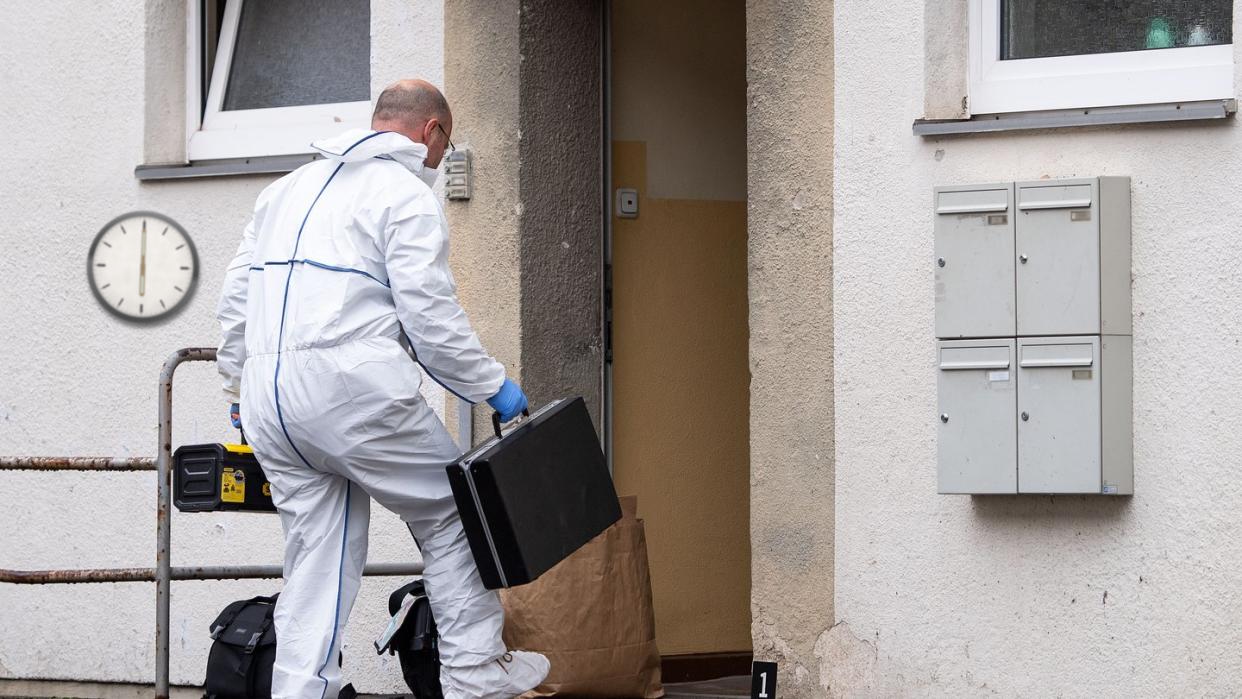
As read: 6:00
